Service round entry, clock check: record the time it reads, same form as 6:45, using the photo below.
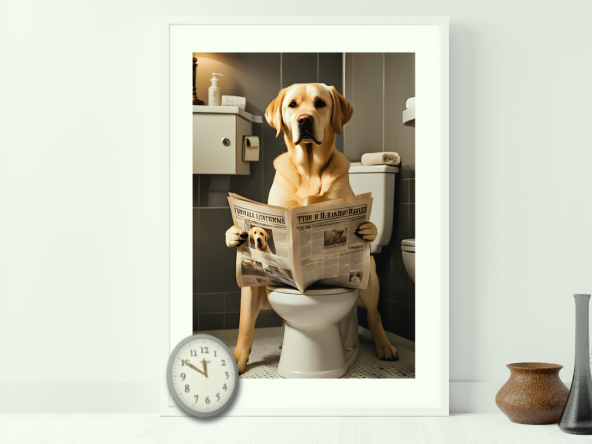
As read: 11:50
